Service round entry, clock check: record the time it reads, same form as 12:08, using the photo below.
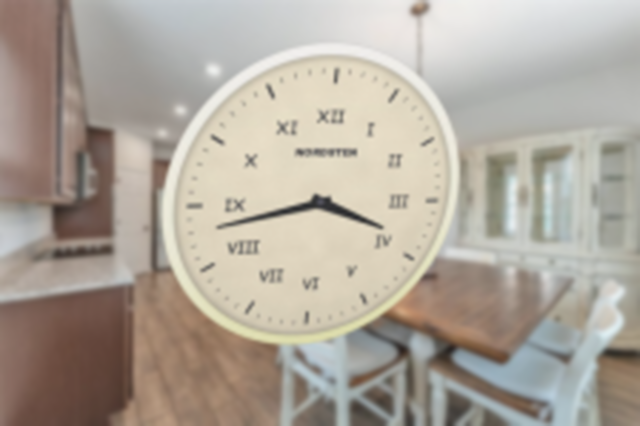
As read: 3:43
